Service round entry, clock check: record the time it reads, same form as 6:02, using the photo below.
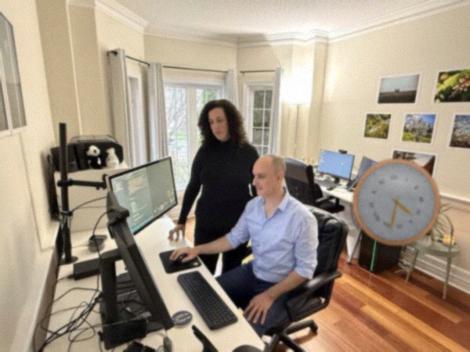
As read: 4:33
